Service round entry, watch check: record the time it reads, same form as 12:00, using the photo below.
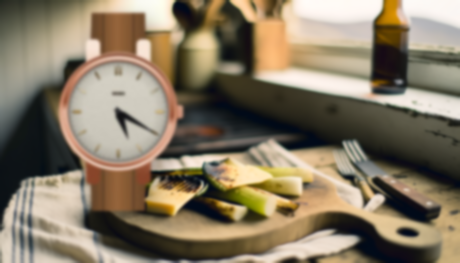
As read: 5:20
